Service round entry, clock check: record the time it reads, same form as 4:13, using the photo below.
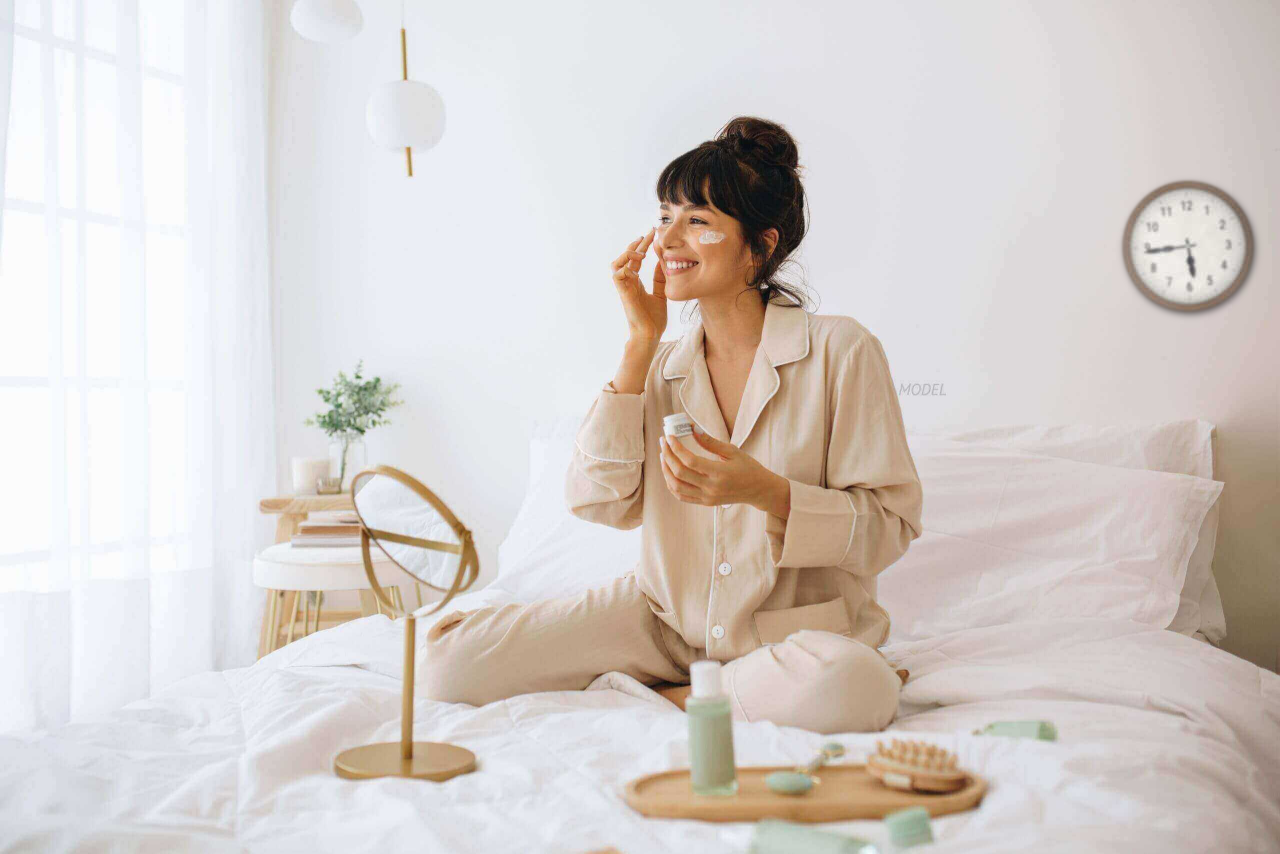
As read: 5:44
